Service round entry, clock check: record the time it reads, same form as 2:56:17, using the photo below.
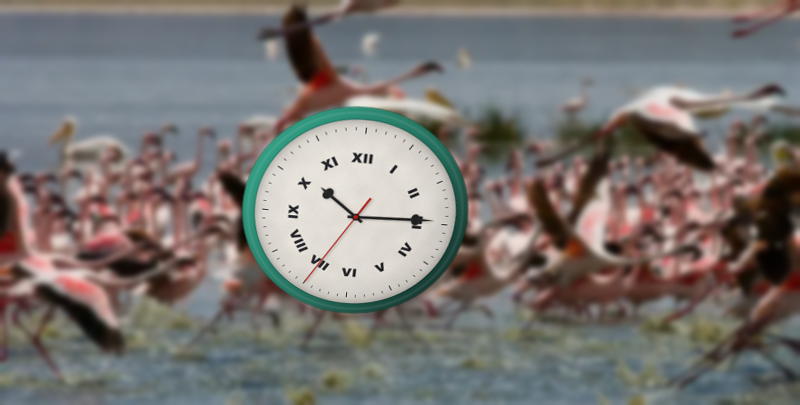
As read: 10:14:35
